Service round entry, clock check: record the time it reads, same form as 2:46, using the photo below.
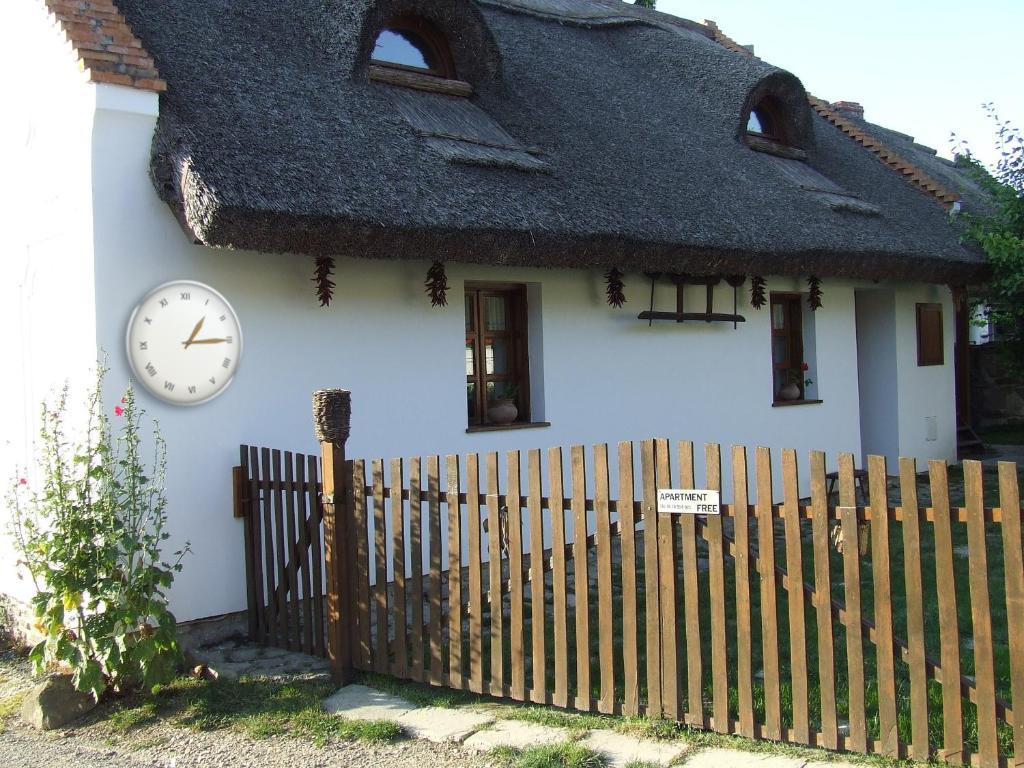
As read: 1:15
